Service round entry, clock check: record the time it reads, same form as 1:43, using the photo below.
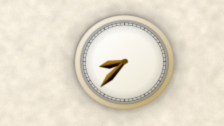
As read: 8:37
